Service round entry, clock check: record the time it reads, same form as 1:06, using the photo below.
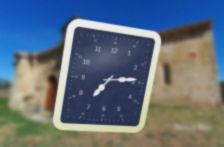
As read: 7:14
